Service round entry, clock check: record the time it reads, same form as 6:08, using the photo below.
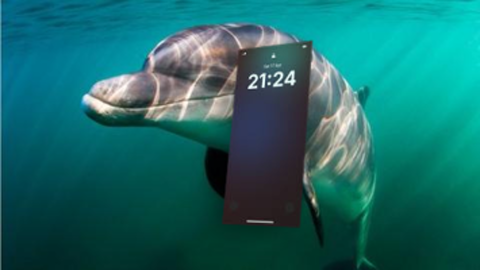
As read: 21:24
